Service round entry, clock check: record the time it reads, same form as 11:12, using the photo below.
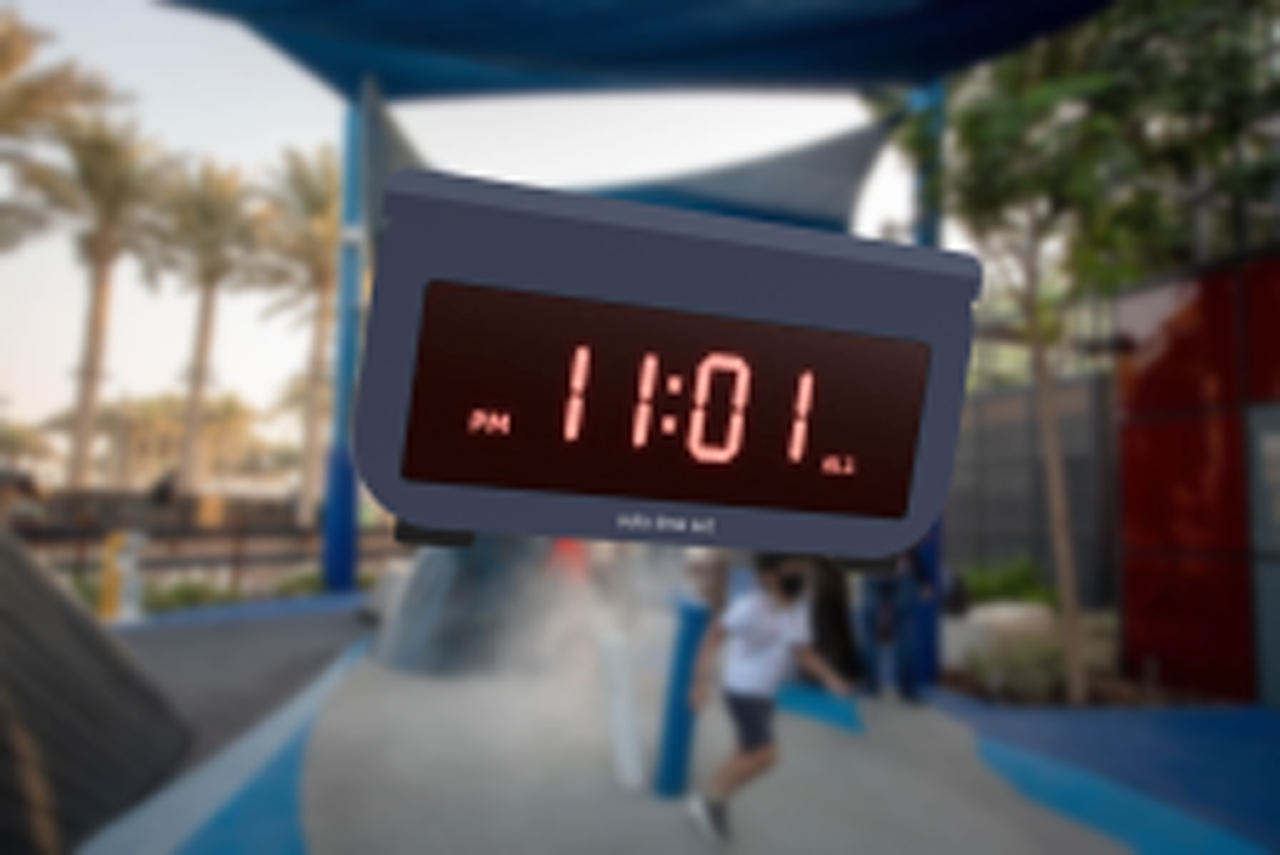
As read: 11:01
